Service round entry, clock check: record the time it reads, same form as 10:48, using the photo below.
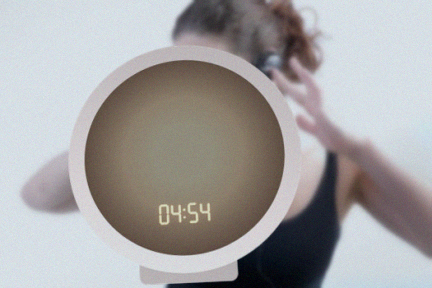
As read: 4:54
